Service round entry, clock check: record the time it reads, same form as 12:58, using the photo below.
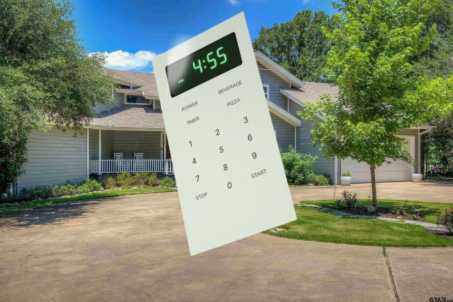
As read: 4:55
